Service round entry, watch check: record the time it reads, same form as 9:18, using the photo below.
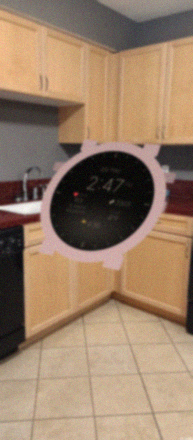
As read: 2:47
